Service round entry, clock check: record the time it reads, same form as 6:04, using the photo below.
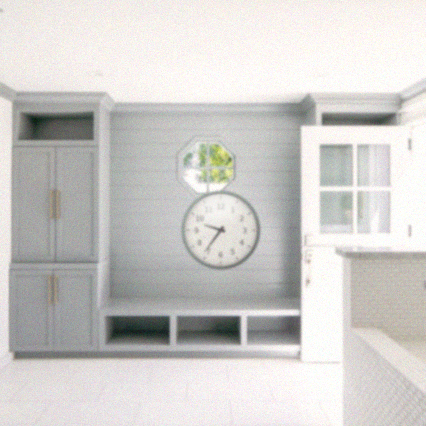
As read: 9:36
